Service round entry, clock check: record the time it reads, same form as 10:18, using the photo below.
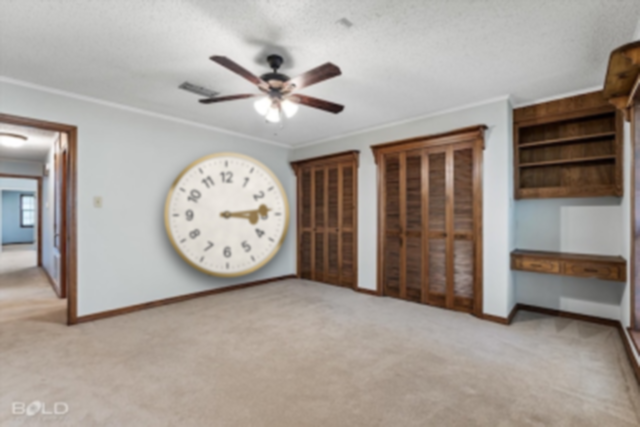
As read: 3:14
